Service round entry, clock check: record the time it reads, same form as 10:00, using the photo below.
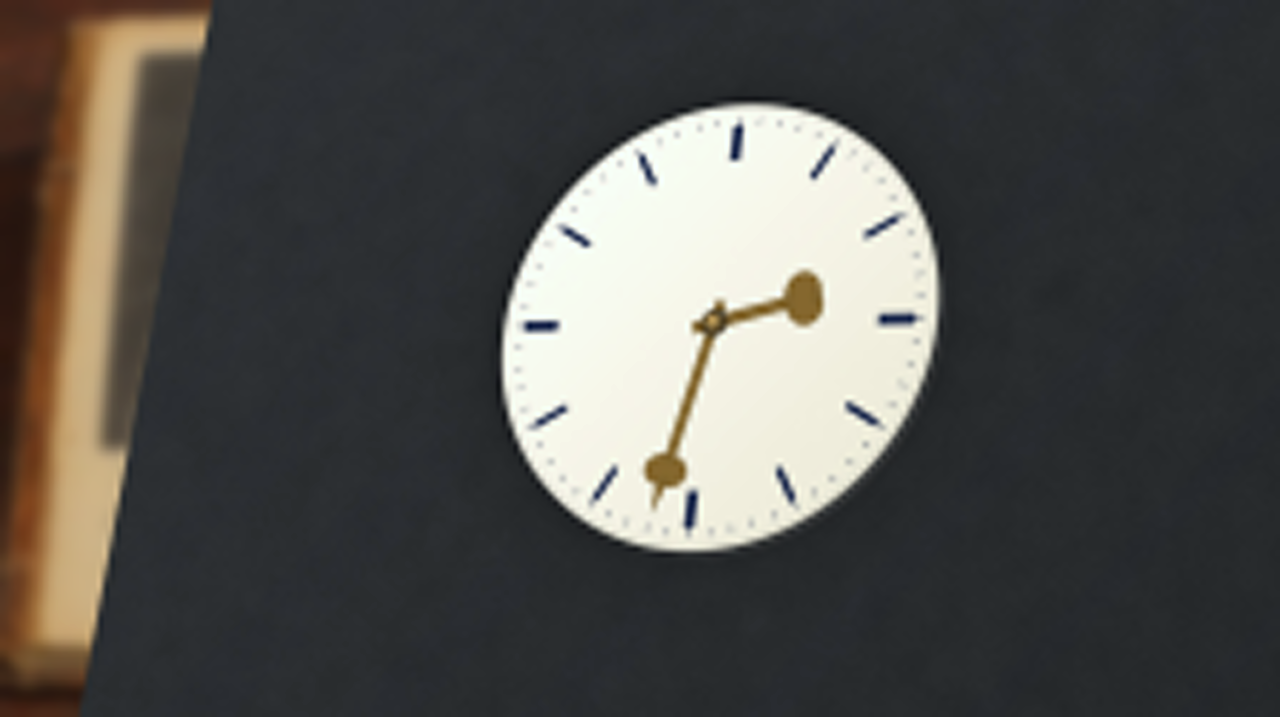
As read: 2:32
